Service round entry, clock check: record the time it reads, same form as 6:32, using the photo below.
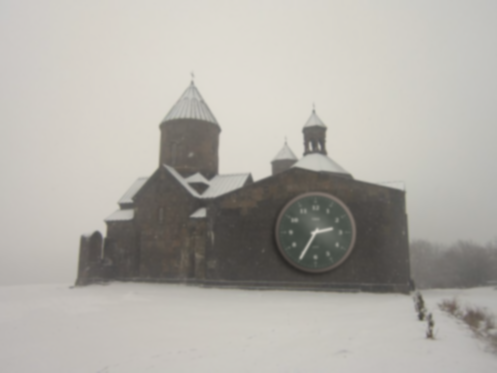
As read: 2:35
